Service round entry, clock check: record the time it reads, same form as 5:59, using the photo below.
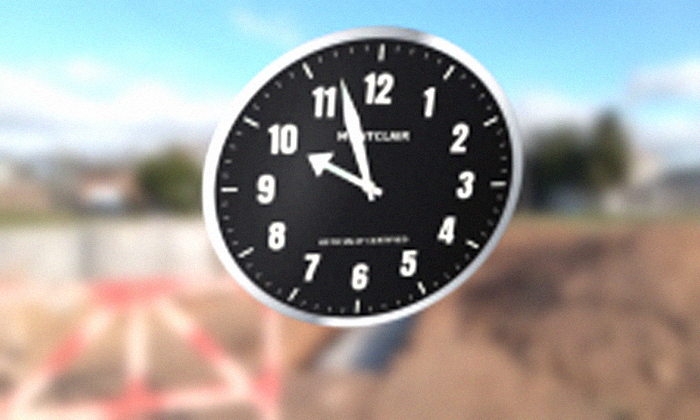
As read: 9:57
